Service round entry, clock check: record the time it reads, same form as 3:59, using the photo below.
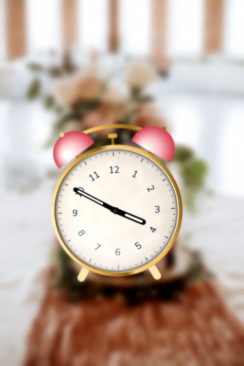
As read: 3:50
